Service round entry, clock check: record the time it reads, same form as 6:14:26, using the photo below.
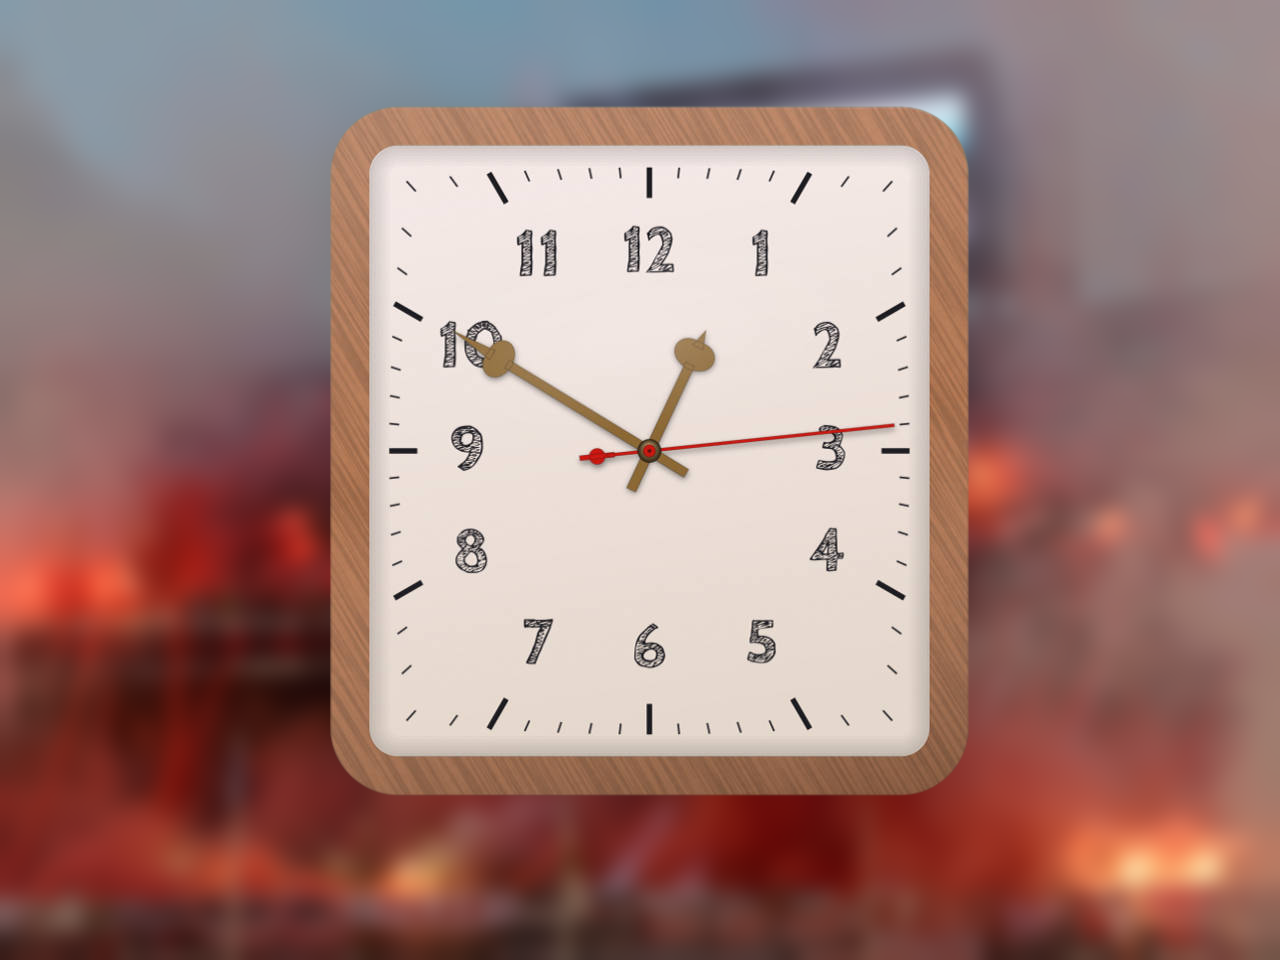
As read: 12:50:14
